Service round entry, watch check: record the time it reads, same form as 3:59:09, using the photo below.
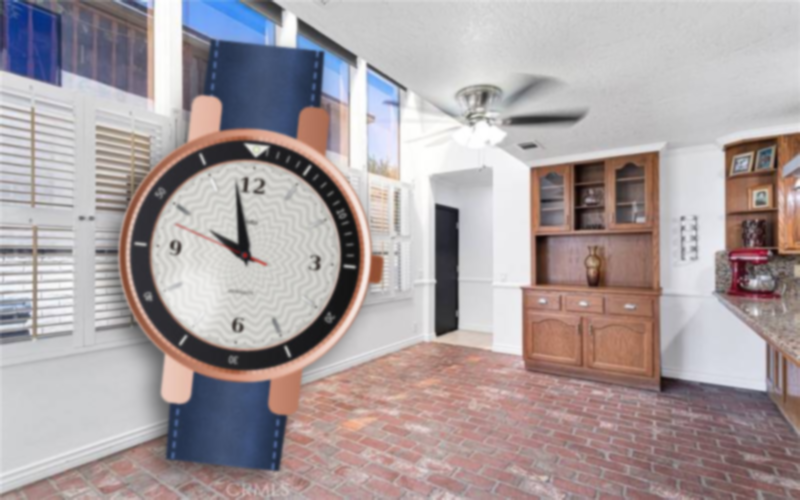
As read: 9:57:48
